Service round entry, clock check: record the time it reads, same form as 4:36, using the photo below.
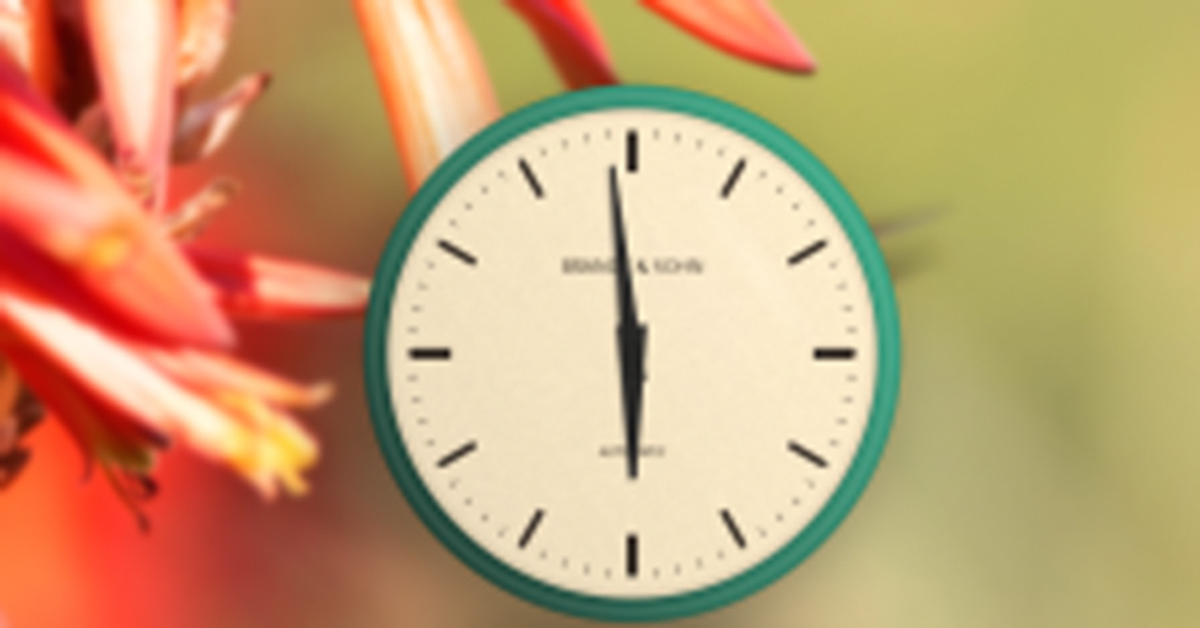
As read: 5:59
